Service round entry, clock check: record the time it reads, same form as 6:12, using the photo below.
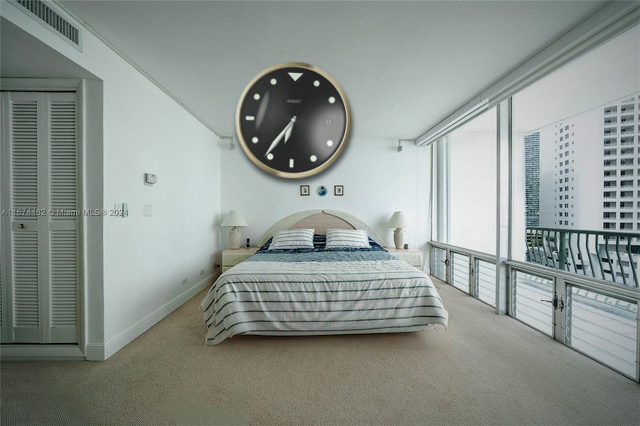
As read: 6:36
